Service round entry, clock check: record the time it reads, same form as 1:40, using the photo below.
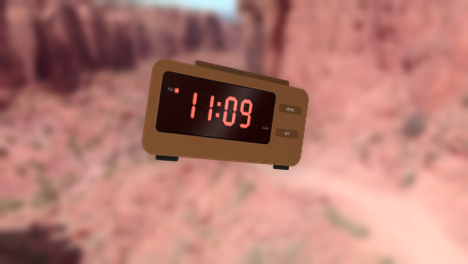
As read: 11:09
